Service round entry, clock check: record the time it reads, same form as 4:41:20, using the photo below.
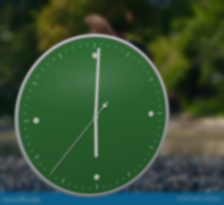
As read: 6:00:37
